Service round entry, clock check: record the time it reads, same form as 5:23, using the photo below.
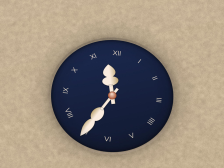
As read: 11:35
